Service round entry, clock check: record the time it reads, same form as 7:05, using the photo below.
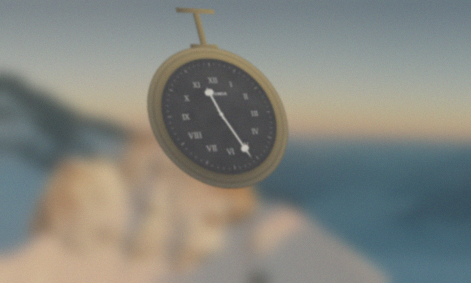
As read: 11:26
